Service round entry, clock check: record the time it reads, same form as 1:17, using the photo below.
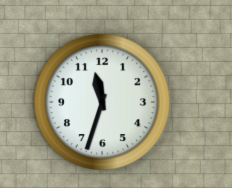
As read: 11:33
